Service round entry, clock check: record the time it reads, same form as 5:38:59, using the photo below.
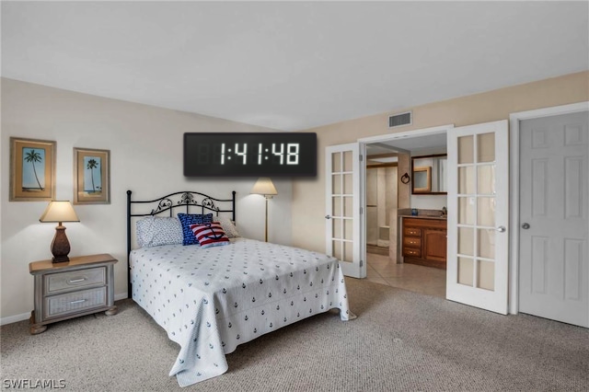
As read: 1:41:48
